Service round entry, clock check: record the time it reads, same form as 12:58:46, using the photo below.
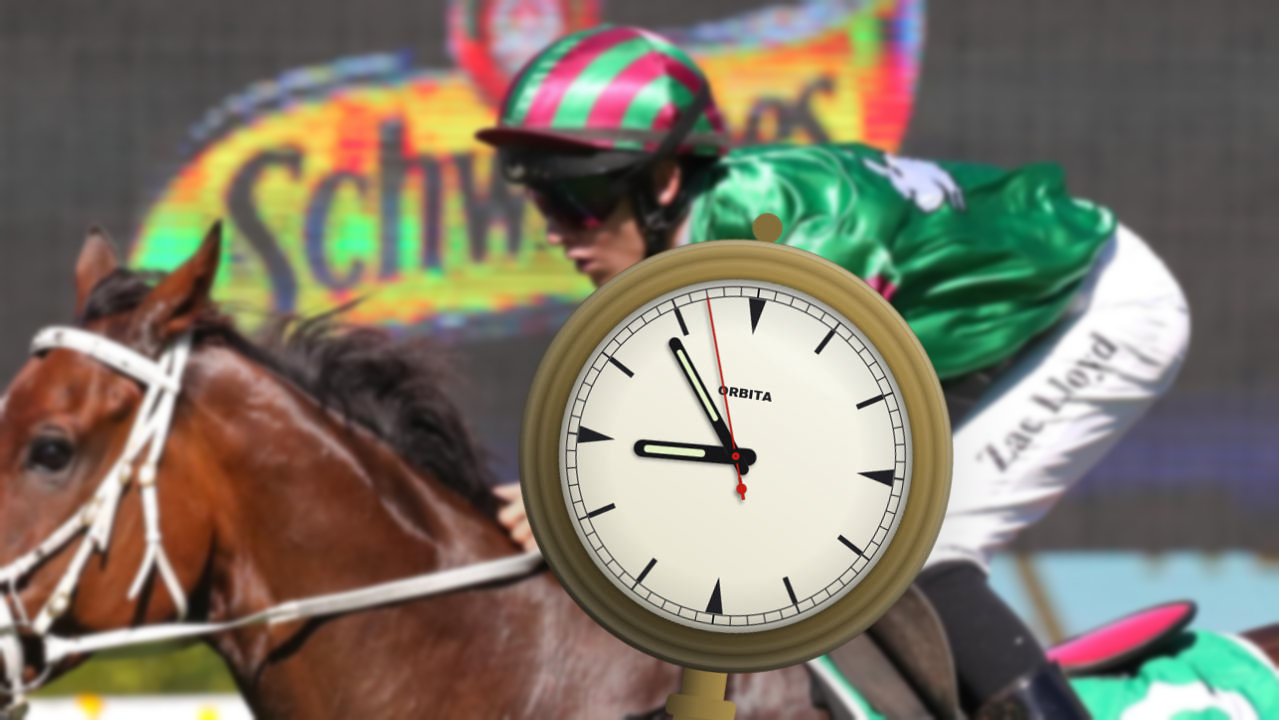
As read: 8:53:57
